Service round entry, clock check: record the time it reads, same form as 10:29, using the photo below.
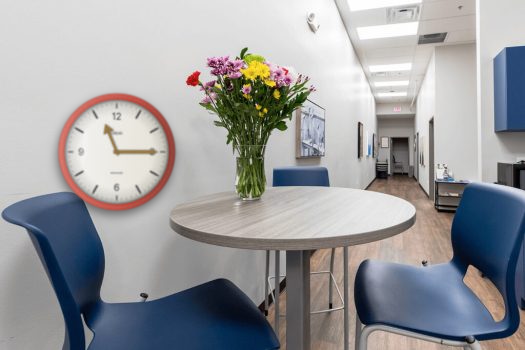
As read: 11:15
